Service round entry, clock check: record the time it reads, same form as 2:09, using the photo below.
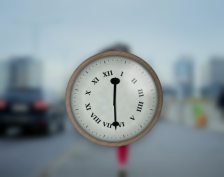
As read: 12:32
